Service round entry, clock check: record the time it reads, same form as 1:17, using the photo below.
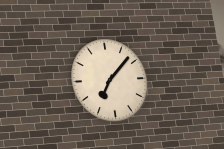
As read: 7:08
